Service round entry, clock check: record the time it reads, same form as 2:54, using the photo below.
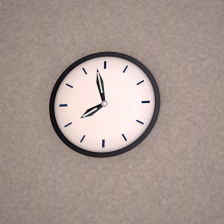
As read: 7:58
